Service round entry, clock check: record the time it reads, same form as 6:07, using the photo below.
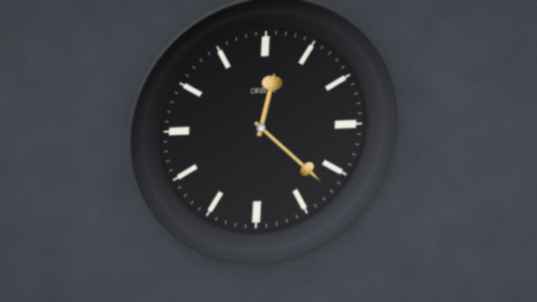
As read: 12:22
